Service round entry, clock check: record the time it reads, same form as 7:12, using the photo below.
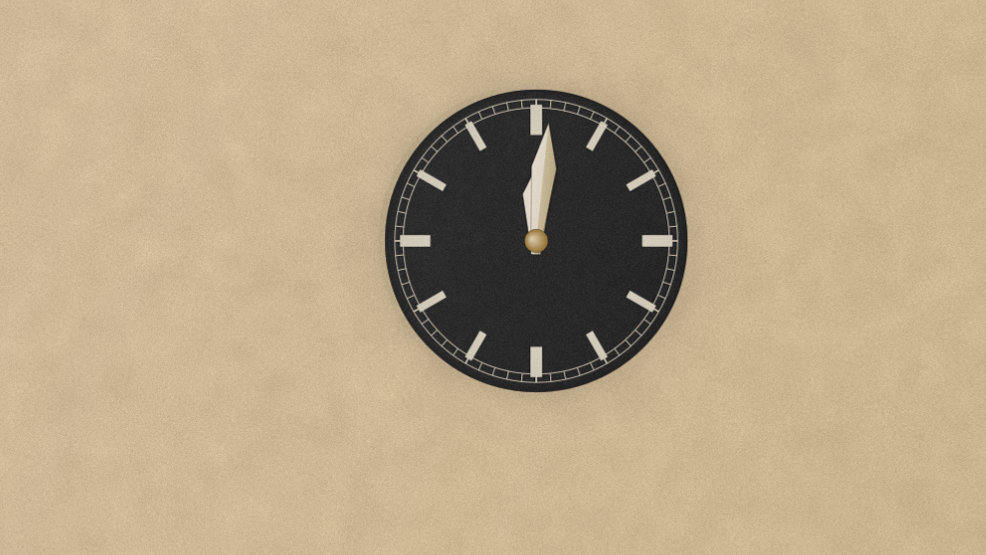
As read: 12:01
